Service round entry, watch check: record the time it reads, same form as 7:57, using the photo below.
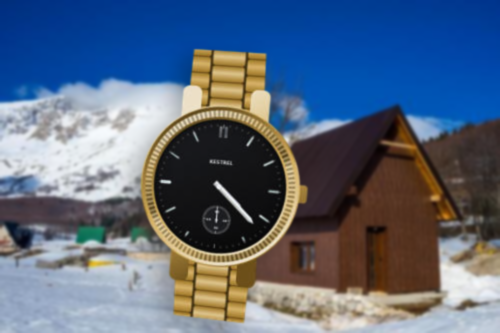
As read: 4:22
